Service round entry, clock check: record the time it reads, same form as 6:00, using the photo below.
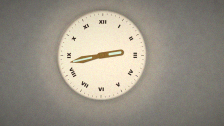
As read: 2:43
